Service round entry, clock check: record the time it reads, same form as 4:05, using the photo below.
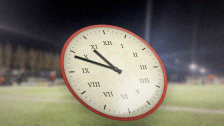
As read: 10:49
